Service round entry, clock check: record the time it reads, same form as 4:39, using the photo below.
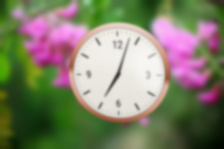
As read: 7:03
